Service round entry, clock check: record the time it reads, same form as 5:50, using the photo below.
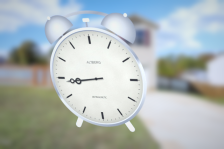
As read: 8:44
